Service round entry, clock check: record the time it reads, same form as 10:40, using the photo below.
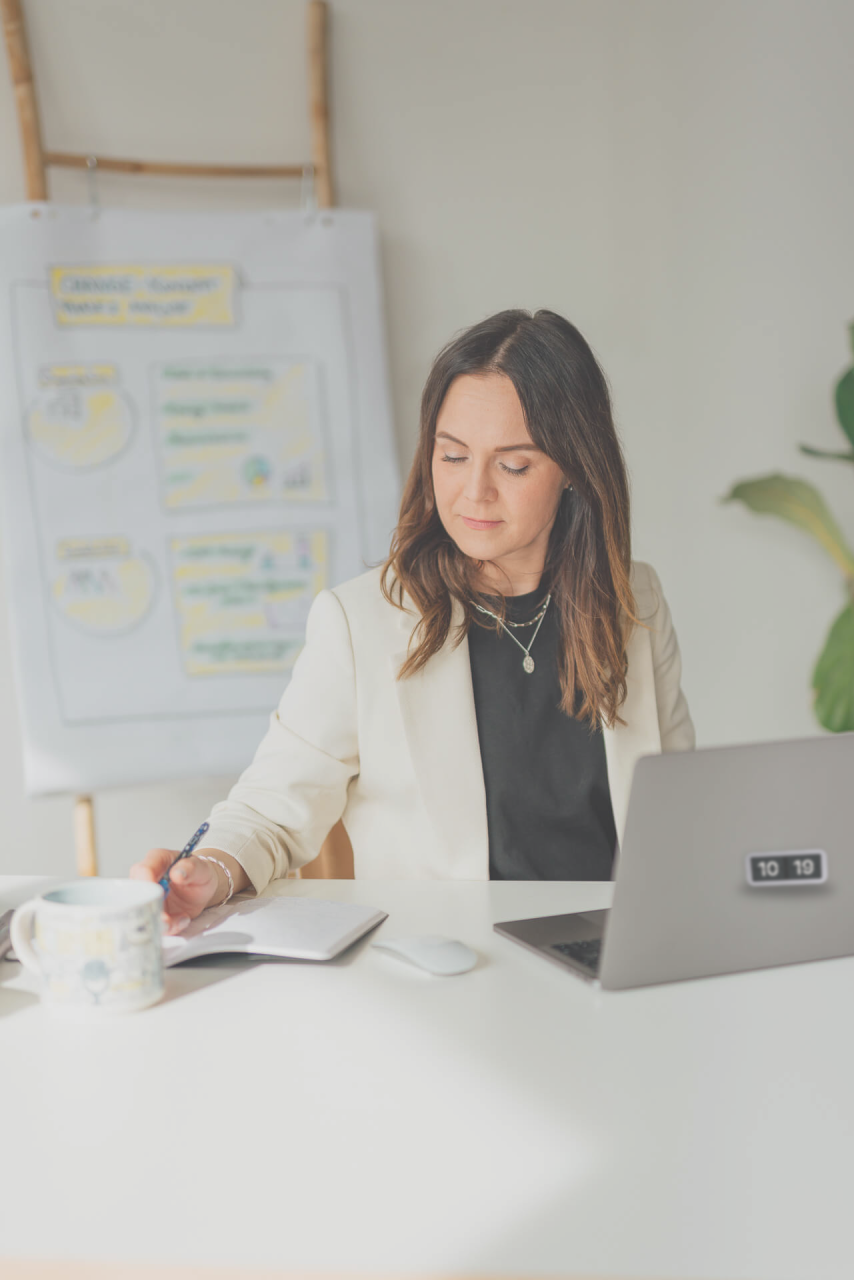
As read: 10:19
